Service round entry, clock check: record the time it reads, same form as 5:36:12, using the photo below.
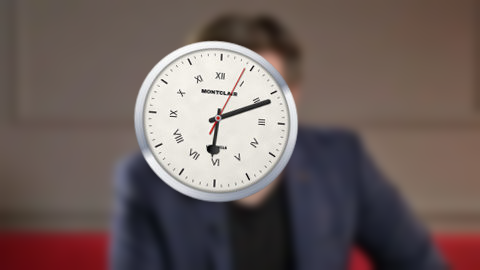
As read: 6:11:04
